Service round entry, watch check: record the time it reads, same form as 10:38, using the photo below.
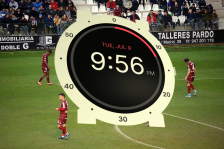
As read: 9:56
